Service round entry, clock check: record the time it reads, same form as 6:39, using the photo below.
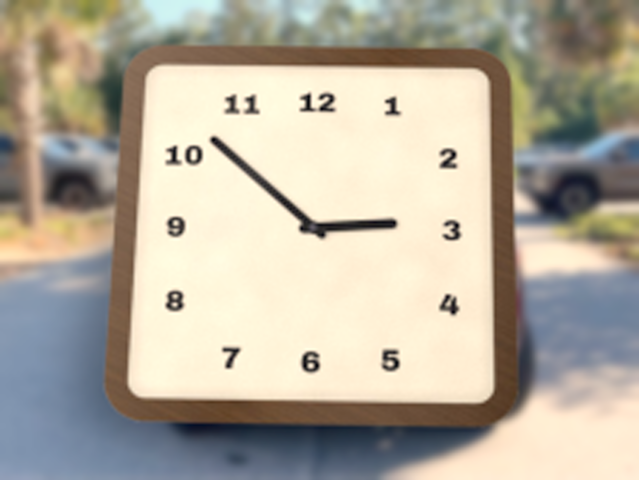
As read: 2:52
